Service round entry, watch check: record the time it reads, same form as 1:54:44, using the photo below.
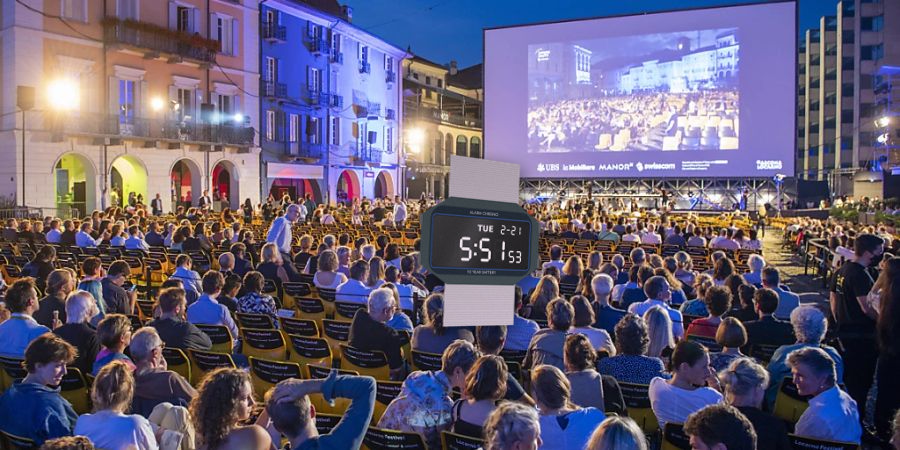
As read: 5:51:53
